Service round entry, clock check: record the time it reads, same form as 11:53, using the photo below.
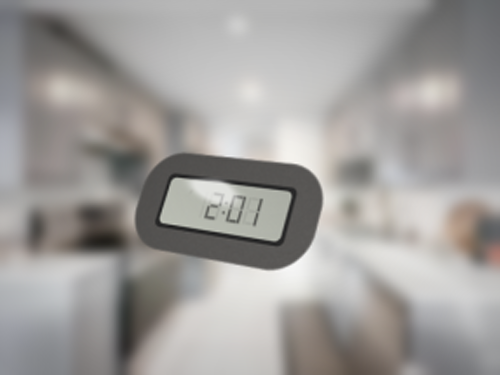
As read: 2:01
